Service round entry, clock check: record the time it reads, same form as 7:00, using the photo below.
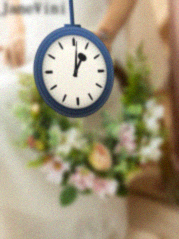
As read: 1:01
